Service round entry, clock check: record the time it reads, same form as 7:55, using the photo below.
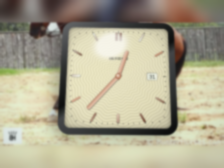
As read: 12:37
